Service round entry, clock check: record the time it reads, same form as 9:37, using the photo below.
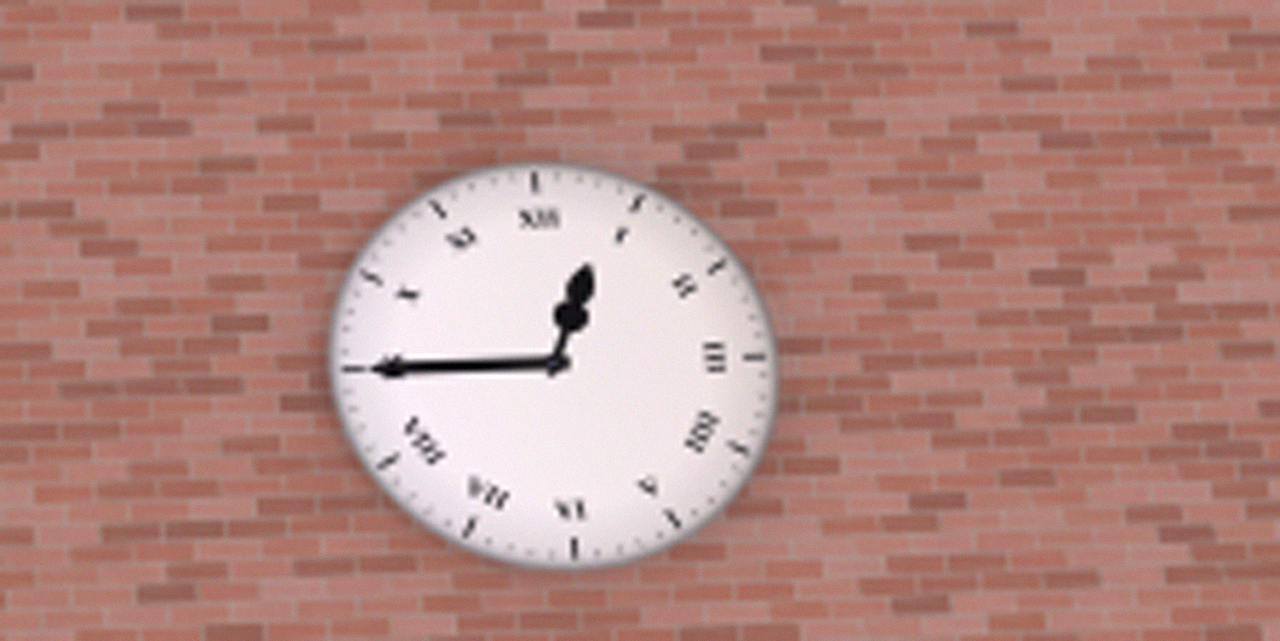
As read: 12:45
